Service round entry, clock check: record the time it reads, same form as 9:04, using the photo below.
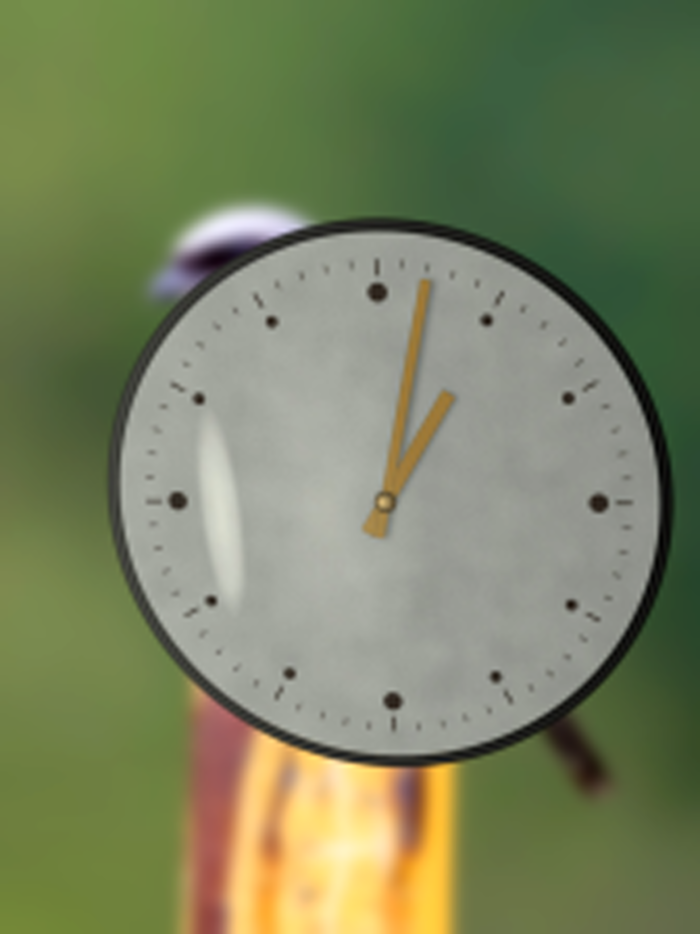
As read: 1:02
